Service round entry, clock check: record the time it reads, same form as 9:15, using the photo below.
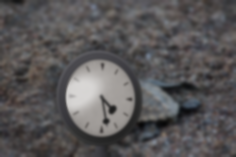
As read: 4:28
